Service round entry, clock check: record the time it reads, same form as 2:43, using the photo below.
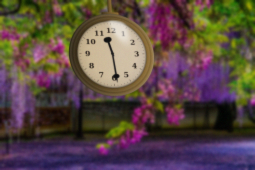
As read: 11:29
